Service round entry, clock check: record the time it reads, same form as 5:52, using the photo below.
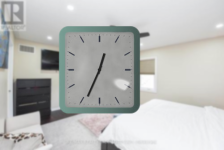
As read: 12:34
